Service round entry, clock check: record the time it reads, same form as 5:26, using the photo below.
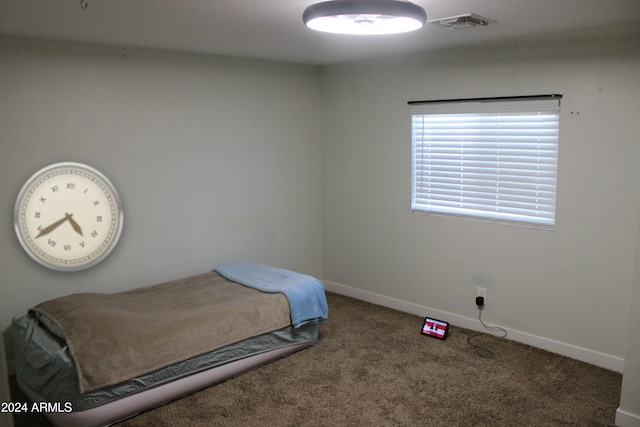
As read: 4:39
